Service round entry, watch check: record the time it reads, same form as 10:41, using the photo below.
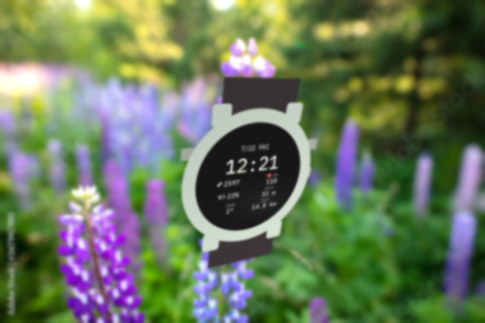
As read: 12:21
